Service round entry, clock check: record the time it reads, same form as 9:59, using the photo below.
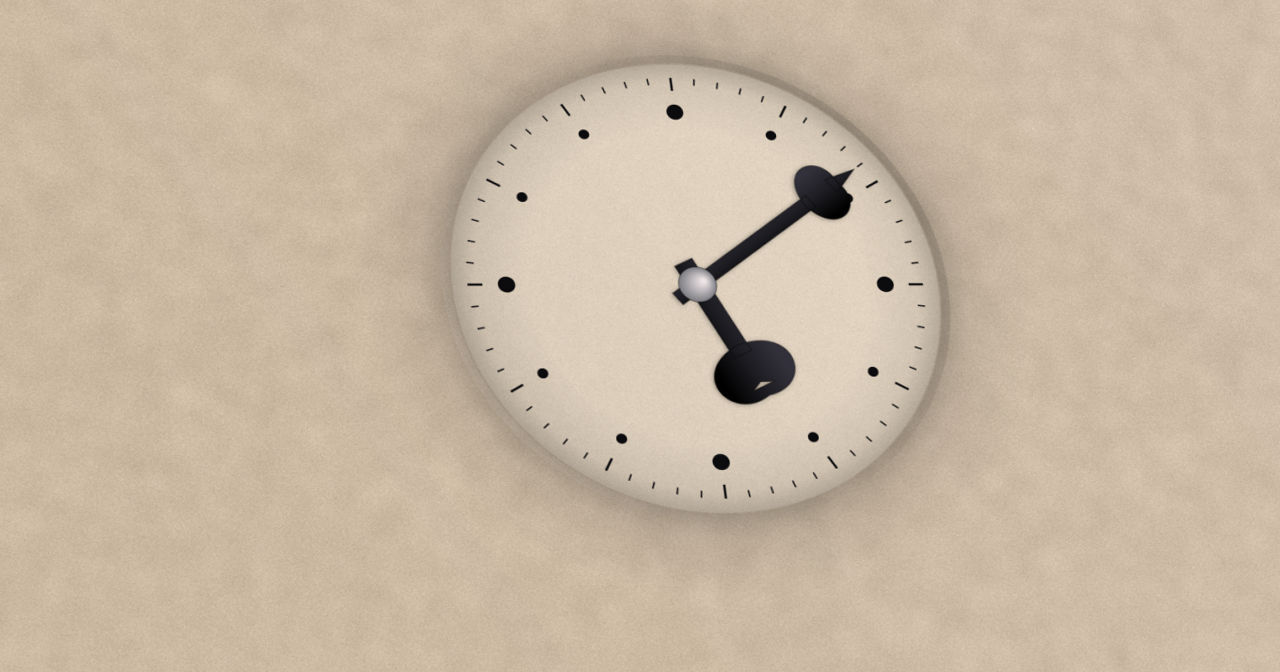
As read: 5:09
